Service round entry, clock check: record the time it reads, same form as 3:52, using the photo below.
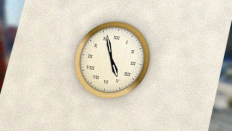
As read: 4:56
